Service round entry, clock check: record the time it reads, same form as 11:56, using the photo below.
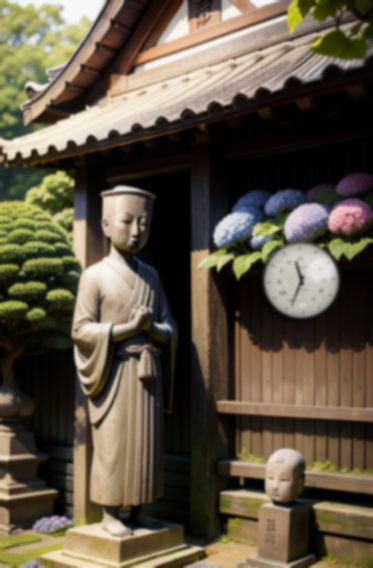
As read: 11:34
